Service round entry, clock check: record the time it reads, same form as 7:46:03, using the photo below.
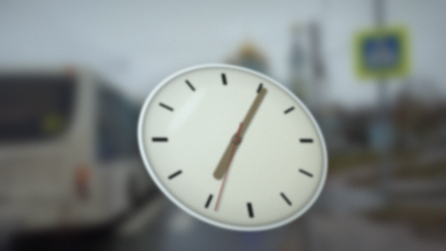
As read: 7:05:34
